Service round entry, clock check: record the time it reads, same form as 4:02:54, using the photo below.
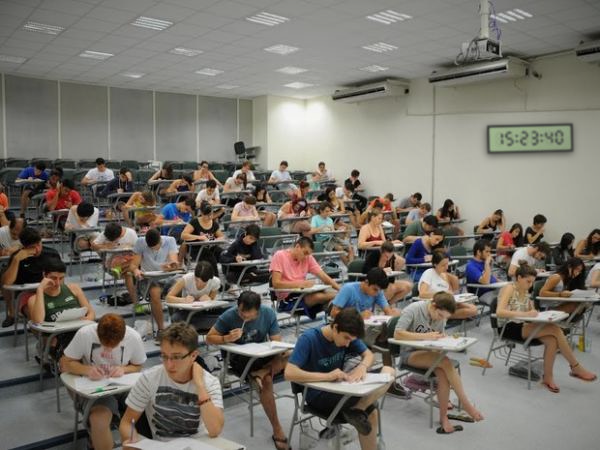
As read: 15:23:40
